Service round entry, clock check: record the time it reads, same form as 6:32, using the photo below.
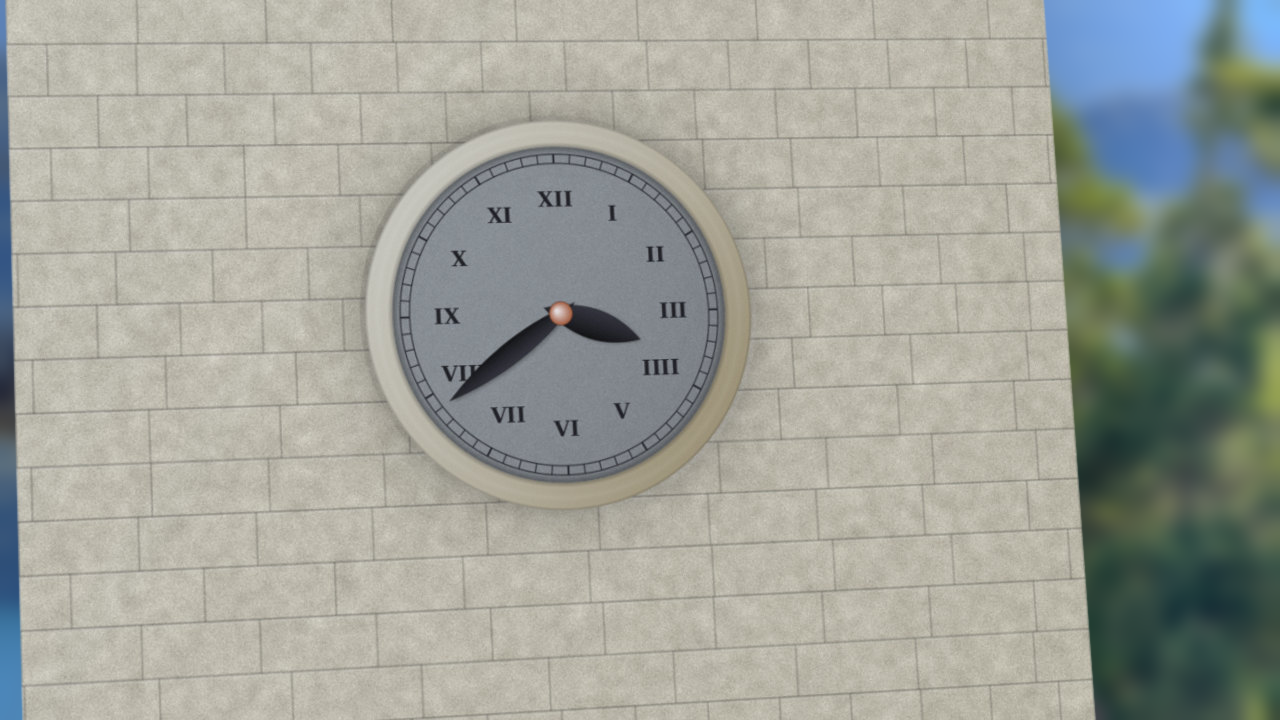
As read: 3:39
